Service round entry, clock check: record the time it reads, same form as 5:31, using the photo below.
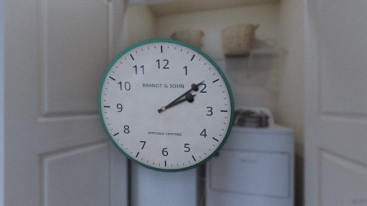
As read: 2:09
